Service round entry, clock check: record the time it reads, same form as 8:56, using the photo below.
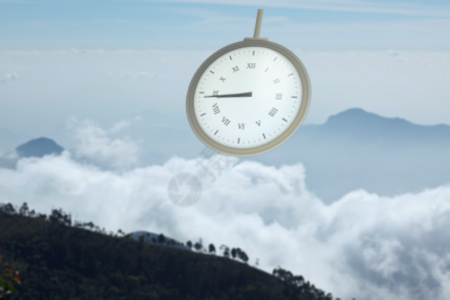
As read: 8:44
